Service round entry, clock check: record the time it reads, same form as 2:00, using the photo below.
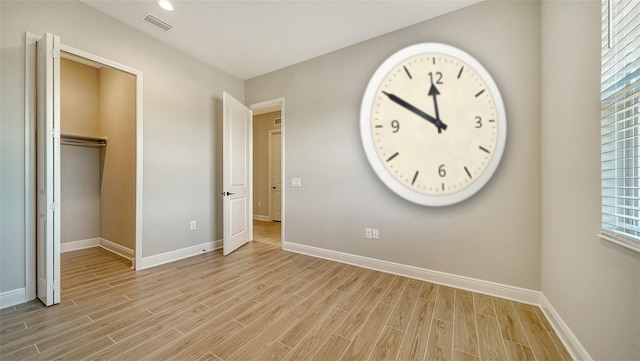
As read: 11:50
